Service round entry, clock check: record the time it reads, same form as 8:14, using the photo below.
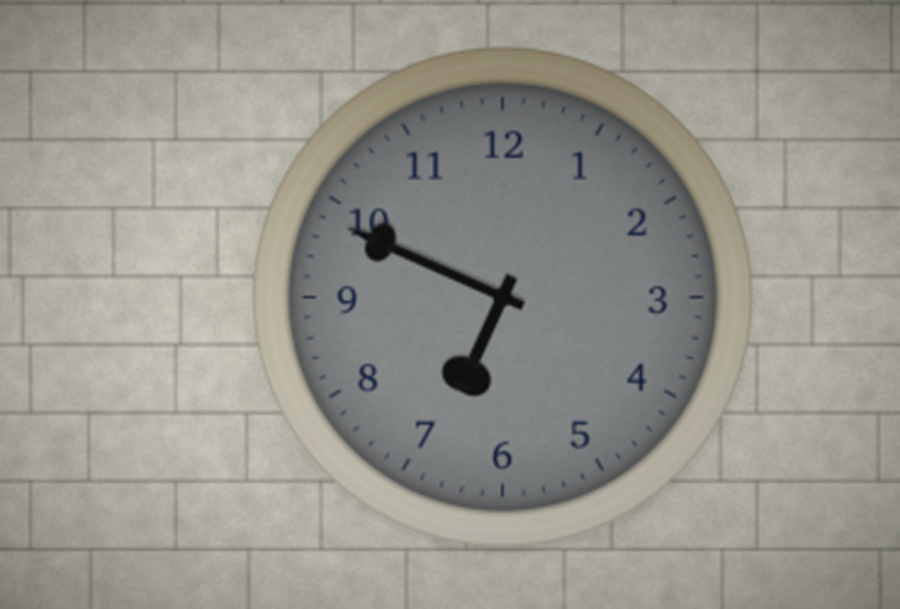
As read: 6:49
